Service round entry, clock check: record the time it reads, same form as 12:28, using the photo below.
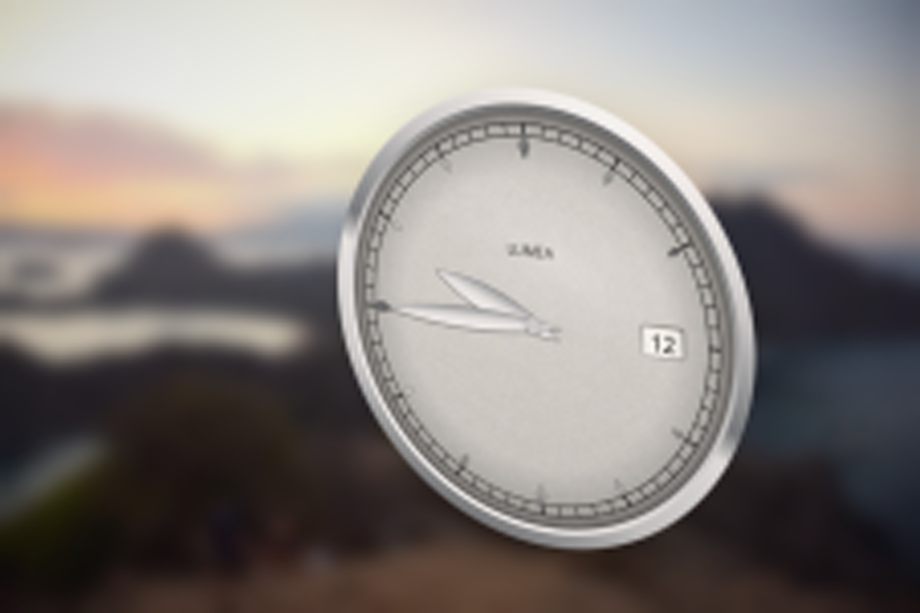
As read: 9:45
